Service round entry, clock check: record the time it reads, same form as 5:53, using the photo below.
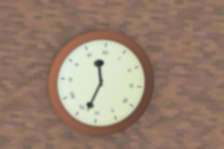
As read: 11:33
